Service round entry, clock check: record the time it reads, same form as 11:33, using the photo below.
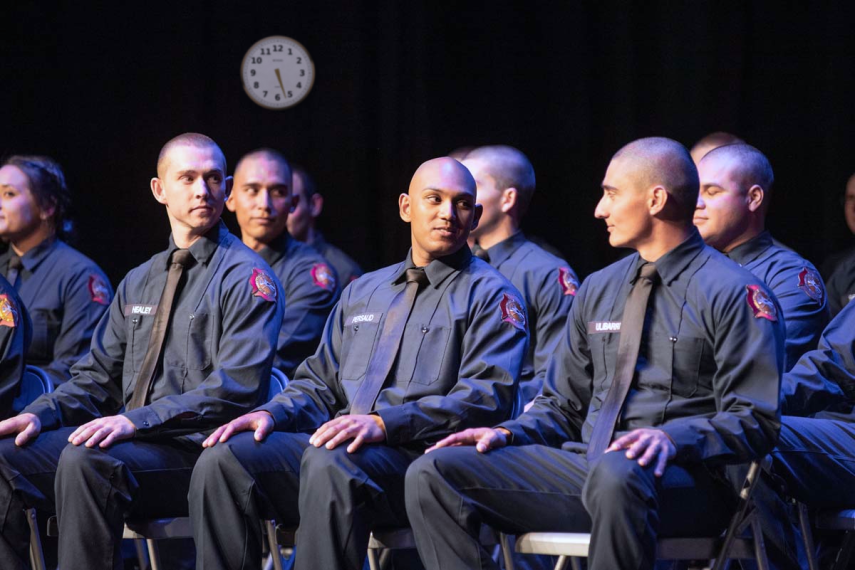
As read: 5:27
